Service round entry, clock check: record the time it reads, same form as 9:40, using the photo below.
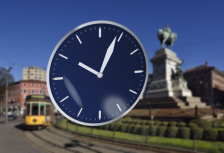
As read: 10:04
